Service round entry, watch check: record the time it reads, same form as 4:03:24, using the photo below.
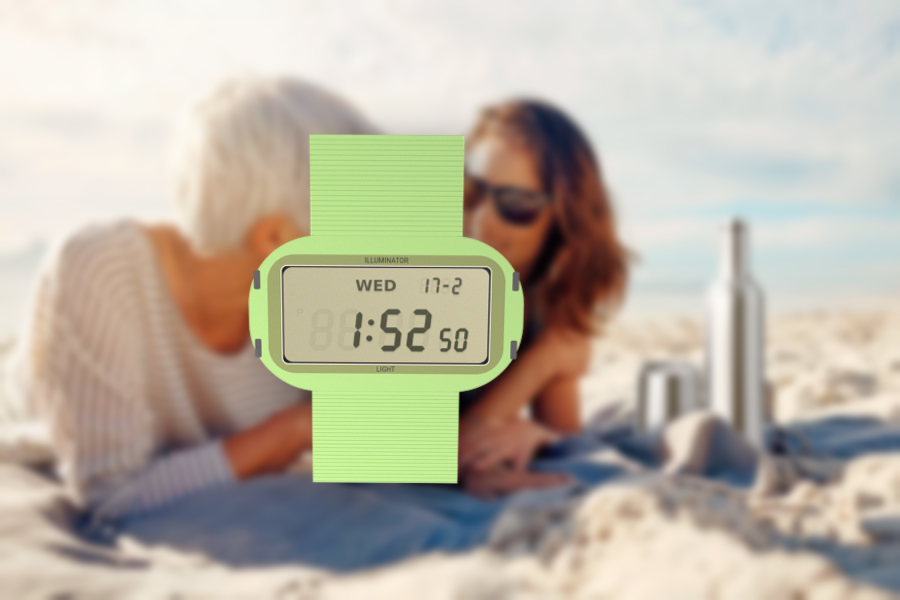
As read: 1:52:50
